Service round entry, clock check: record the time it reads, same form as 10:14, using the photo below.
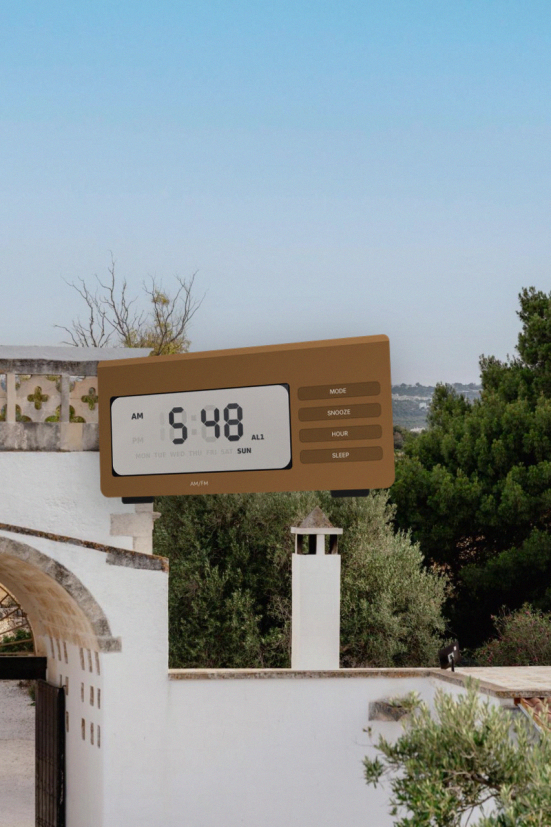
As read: 5:48
